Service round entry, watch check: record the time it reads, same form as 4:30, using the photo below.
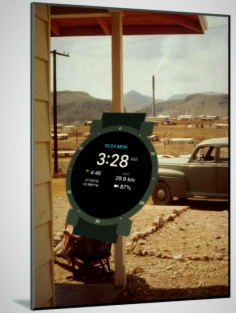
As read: 3:28
